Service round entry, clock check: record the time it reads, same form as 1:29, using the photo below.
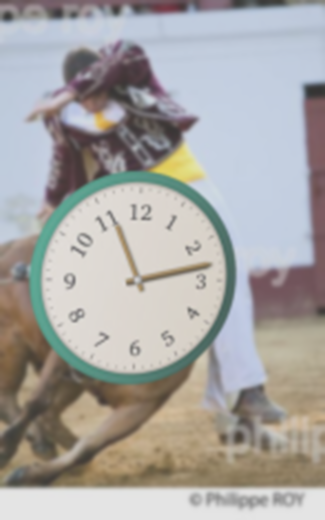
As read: 11:13
